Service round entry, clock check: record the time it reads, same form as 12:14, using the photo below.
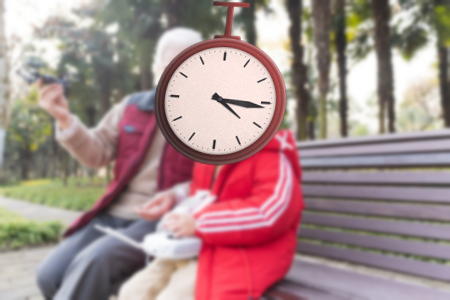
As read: 4:16
